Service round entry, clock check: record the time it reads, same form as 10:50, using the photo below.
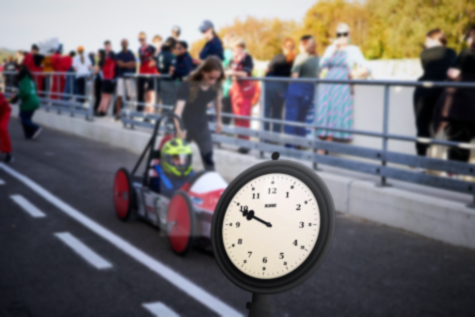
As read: 9:49
